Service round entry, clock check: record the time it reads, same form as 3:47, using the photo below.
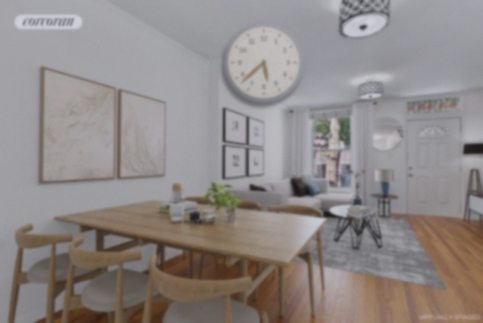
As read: 5:38
